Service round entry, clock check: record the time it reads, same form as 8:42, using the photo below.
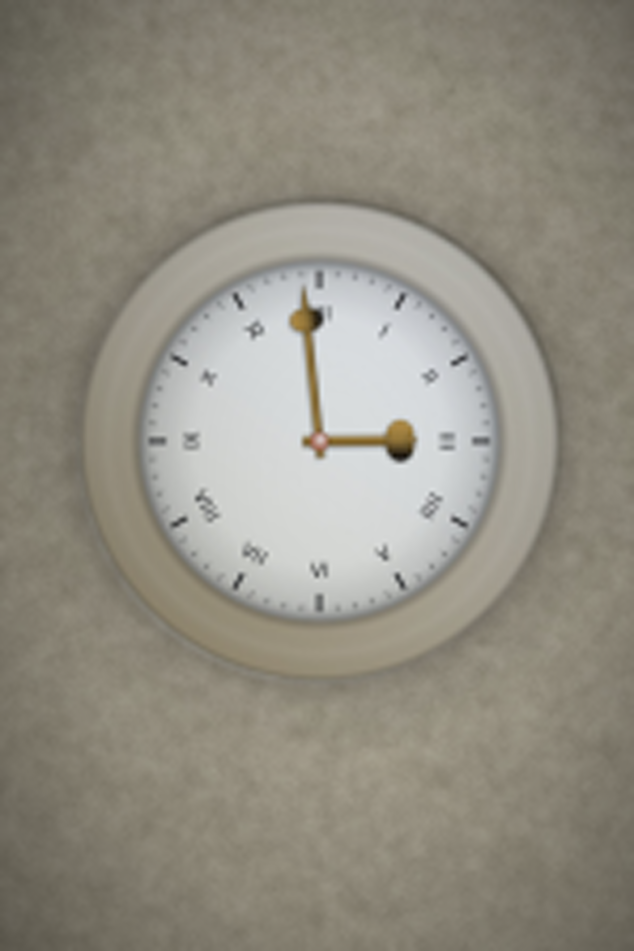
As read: 2:59
